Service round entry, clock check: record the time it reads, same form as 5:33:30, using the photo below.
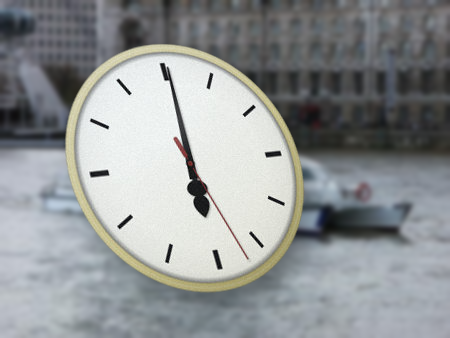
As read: 6:00:27
